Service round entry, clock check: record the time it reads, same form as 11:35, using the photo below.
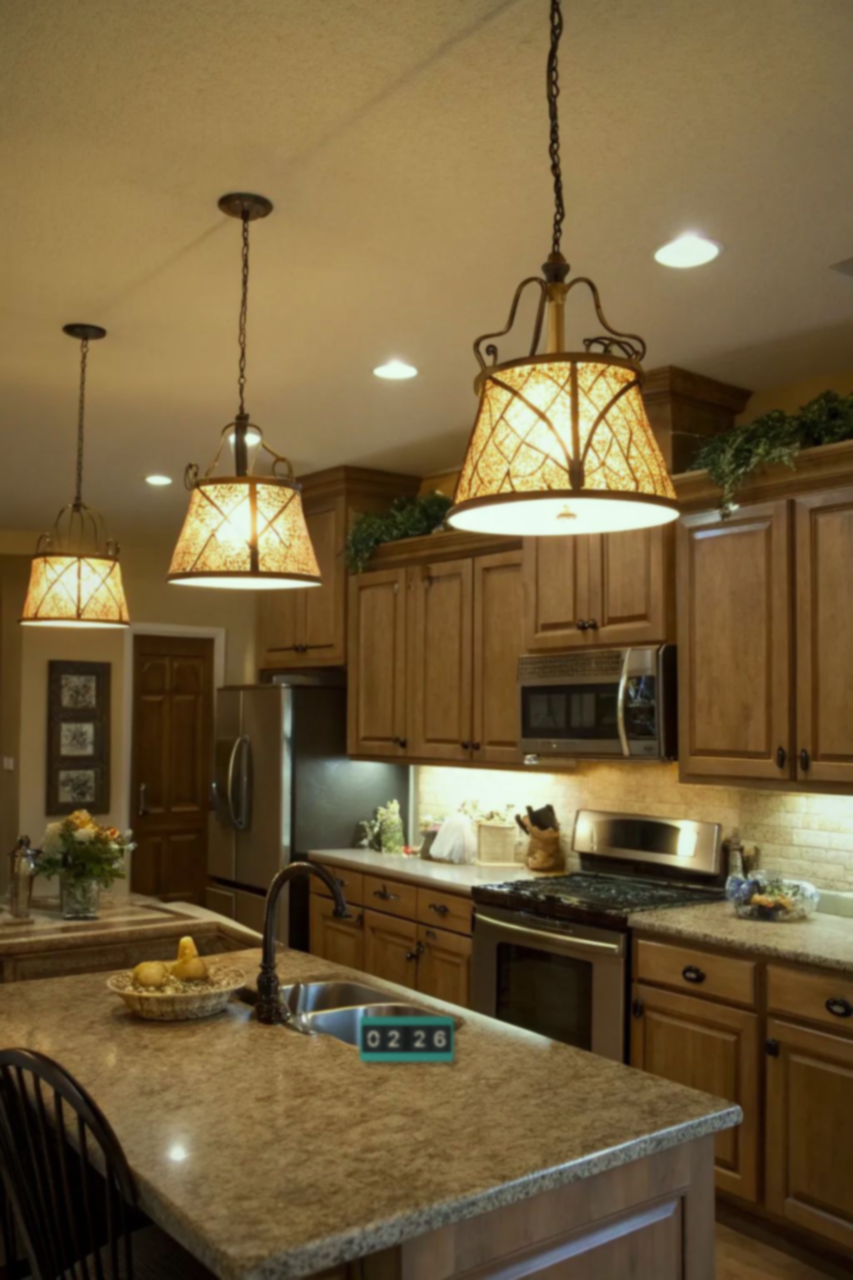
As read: 2:26
